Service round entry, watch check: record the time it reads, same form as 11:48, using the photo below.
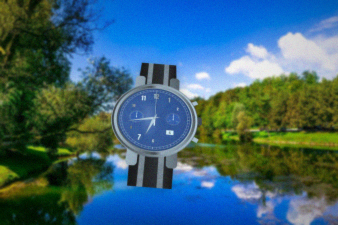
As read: 6:43
